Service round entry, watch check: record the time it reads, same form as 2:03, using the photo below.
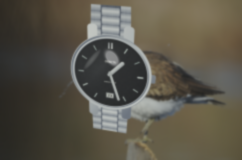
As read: 1:27
